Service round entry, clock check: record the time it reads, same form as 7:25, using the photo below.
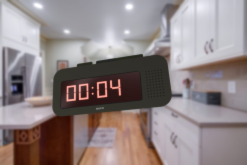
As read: 0:04
